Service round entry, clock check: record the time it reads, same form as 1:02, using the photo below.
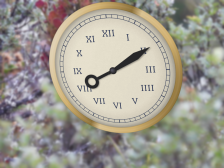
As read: 8:10
